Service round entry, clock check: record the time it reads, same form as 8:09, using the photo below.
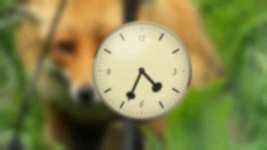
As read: 4:34
